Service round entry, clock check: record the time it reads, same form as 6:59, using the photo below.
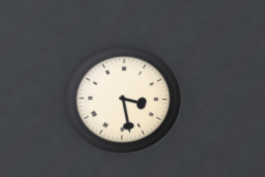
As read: 3:28
